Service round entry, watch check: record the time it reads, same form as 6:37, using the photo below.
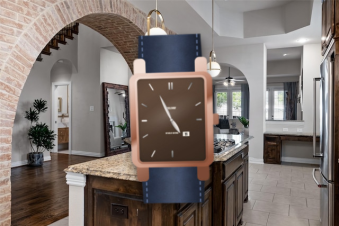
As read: 4:56
